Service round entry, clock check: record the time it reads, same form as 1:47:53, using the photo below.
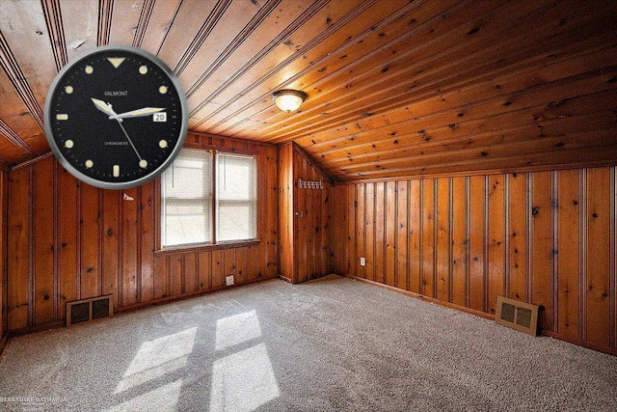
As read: 10:13:25
